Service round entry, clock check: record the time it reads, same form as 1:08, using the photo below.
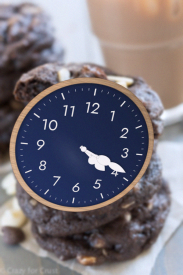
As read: 4:19
